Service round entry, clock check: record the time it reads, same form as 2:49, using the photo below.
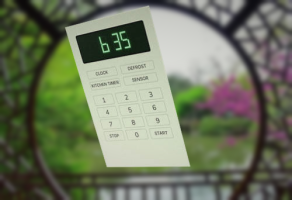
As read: 6:35
